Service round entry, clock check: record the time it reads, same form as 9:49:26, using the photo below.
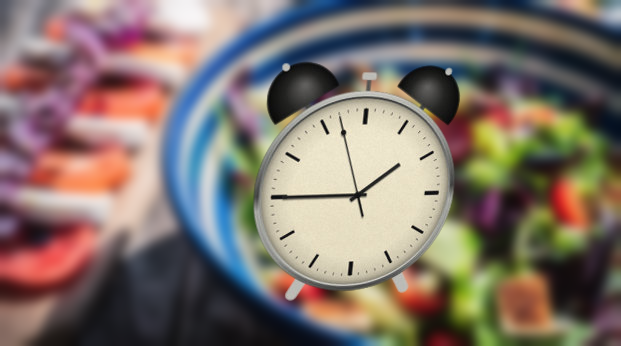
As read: 1:44:57
